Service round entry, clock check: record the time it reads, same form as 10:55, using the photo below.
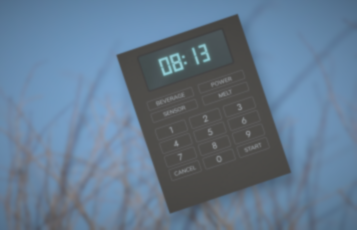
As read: 8:13
